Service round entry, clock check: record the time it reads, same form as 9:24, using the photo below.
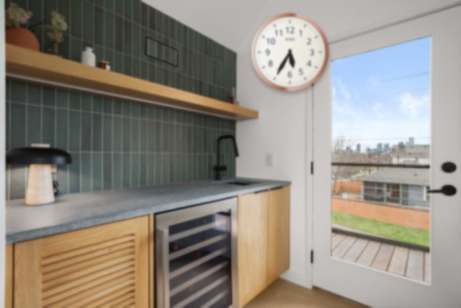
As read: 5:35
